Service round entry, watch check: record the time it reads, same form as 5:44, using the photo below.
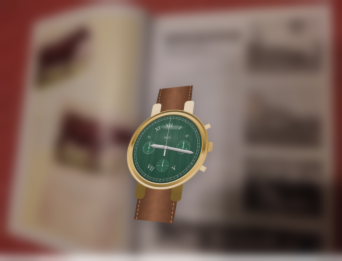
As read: 9:17
